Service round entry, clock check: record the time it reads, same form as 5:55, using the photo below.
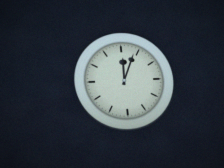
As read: 12:04
